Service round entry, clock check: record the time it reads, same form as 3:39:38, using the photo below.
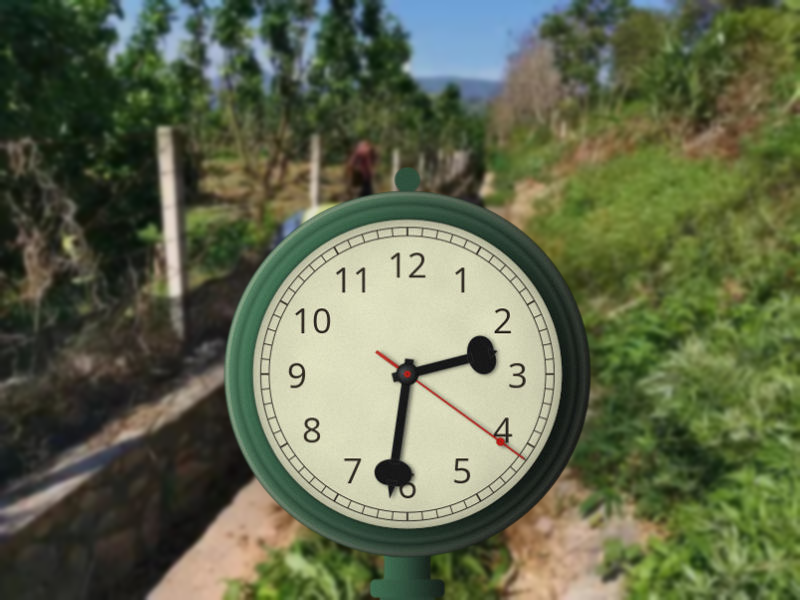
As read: 2:31:21
